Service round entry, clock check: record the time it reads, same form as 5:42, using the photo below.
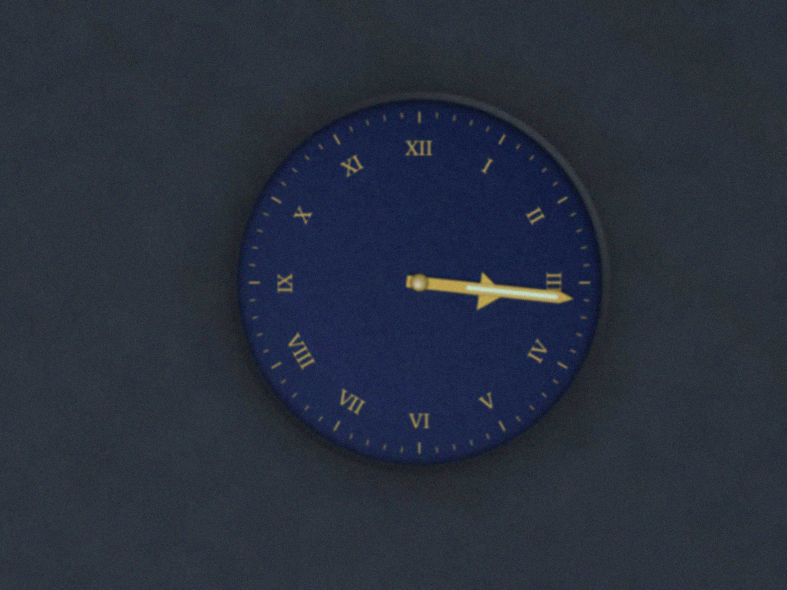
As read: 3:16
